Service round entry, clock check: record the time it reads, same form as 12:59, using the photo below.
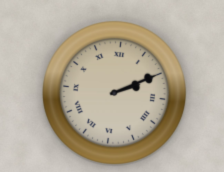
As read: 2:10
